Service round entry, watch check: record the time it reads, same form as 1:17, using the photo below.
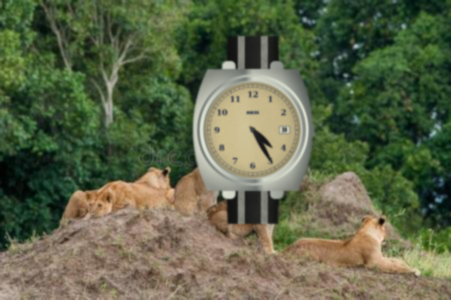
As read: 4:25
